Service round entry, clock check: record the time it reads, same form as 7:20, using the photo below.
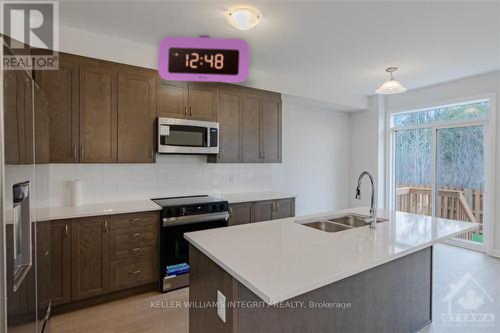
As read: 12:48
